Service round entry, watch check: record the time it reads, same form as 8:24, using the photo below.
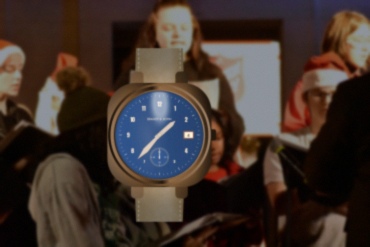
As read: 1:37
